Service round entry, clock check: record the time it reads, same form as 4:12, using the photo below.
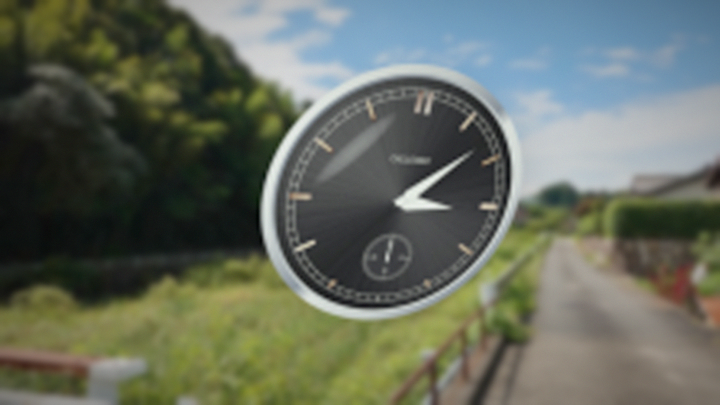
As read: 3:08
